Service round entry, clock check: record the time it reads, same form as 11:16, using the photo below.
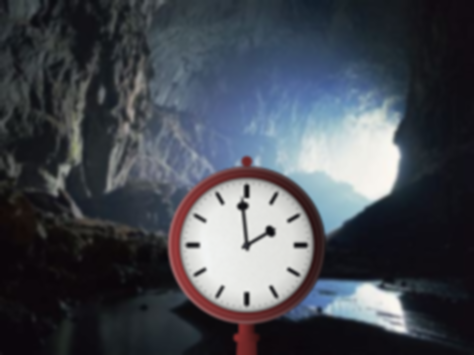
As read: 1:59
